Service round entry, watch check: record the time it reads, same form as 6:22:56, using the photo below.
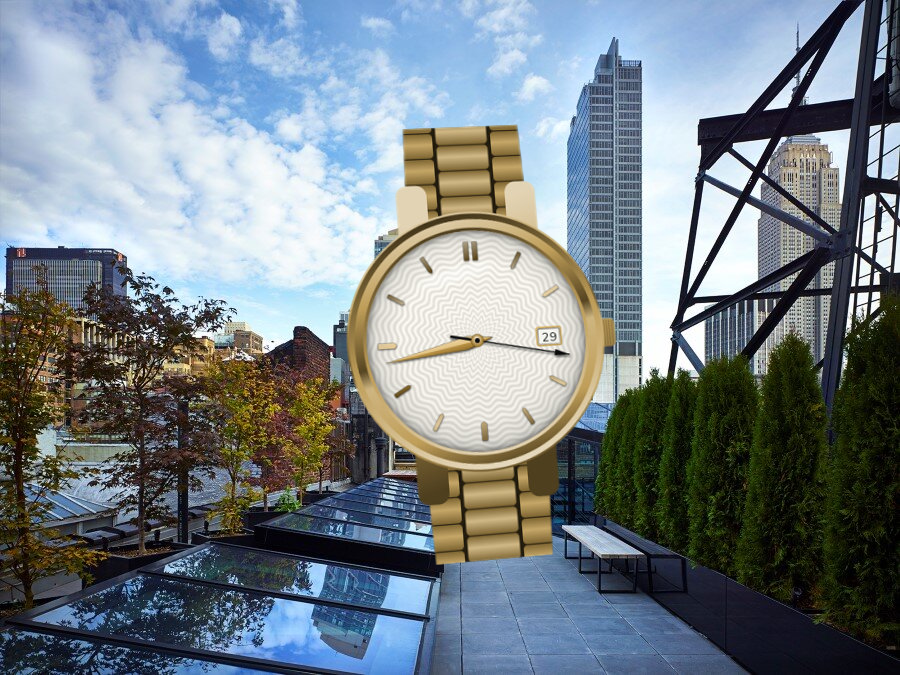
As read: 8:43:17
